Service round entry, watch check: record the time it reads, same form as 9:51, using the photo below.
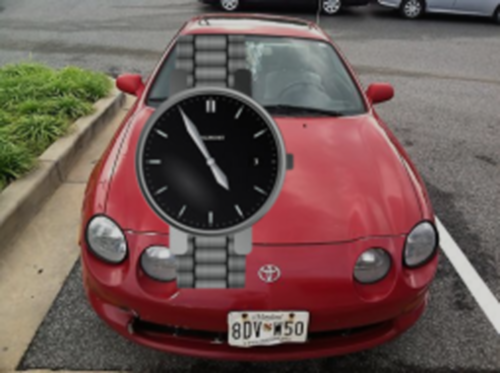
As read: 4:55
